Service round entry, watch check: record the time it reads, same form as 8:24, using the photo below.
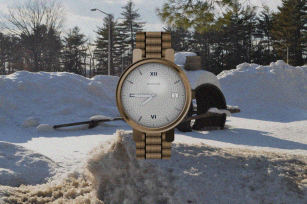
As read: 7:45
